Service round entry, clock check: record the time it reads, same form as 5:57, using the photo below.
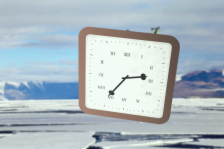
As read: 2:36
